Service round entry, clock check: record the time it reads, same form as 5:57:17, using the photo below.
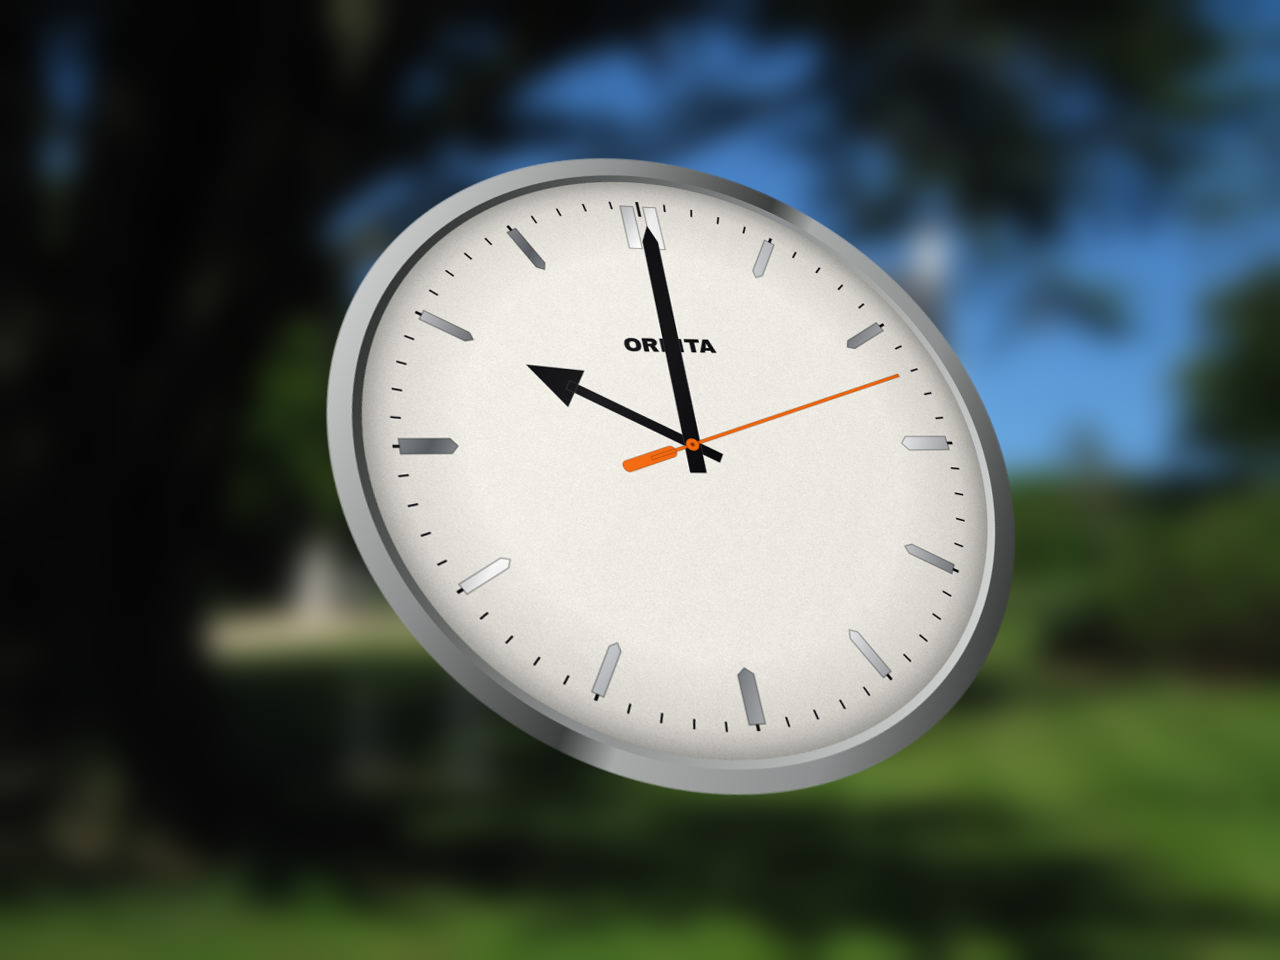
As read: 10:00:12
